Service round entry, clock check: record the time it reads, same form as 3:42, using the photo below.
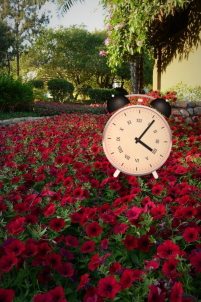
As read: 4:06
